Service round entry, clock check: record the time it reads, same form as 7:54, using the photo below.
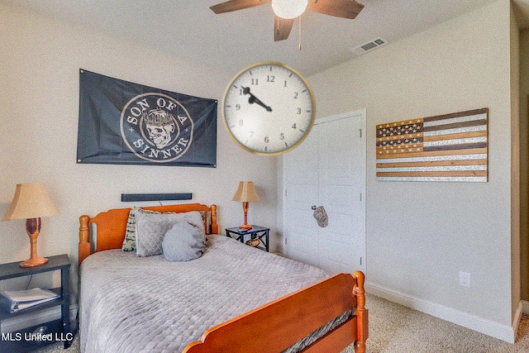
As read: 9:51
